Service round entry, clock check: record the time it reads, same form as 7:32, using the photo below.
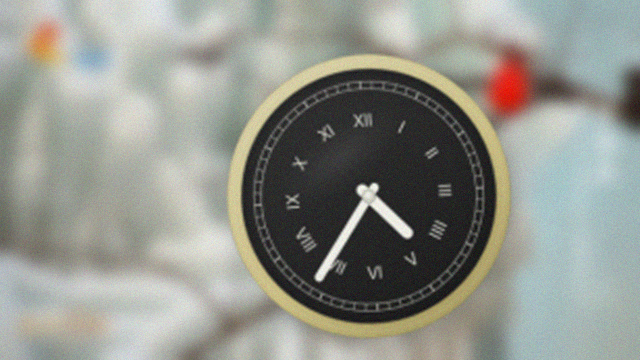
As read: 4:36
